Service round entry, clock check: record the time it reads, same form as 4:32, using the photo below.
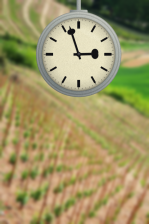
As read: 2:57
